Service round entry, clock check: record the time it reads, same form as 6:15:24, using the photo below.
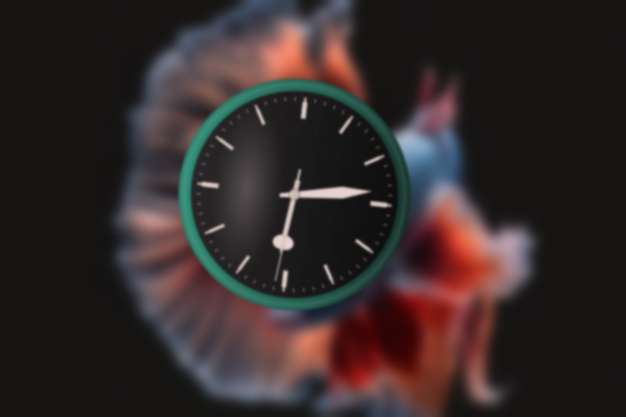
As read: 6:13:31
